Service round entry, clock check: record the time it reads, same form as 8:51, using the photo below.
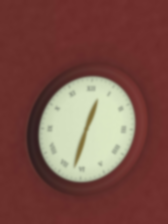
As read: 12:32
